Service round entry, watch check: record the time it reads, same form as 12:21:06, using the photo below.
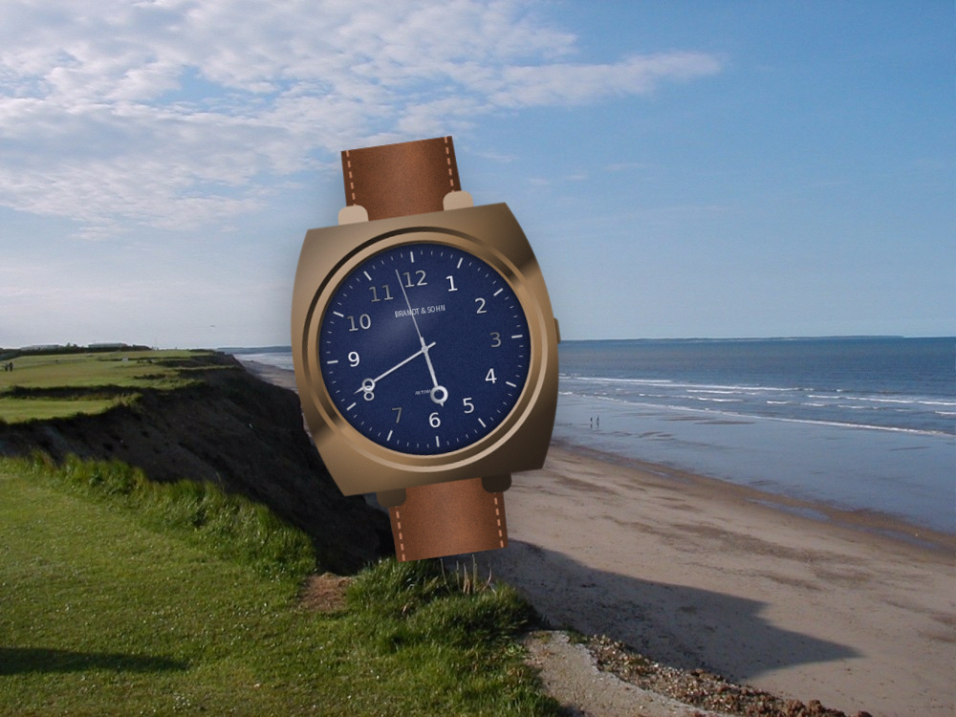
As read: 5:40:58
